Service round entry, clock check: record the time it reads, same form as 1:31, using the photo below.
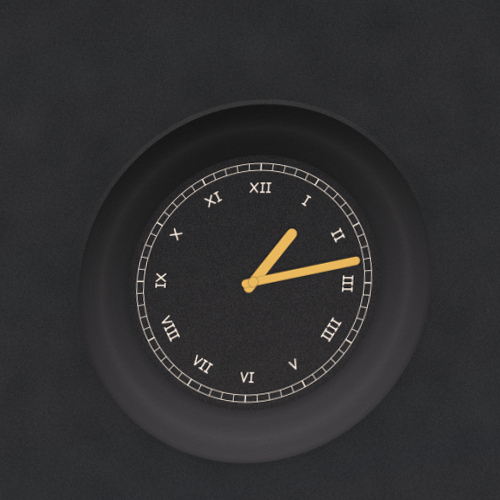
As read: 1:13
